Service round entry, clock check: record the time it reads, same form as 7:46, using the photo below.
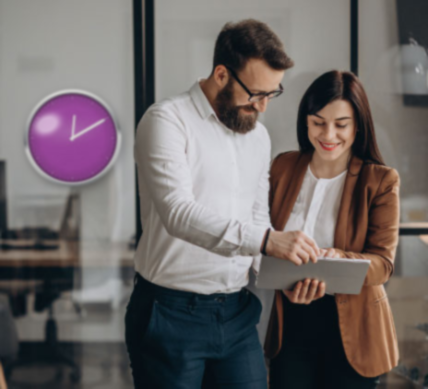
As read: 12:10
